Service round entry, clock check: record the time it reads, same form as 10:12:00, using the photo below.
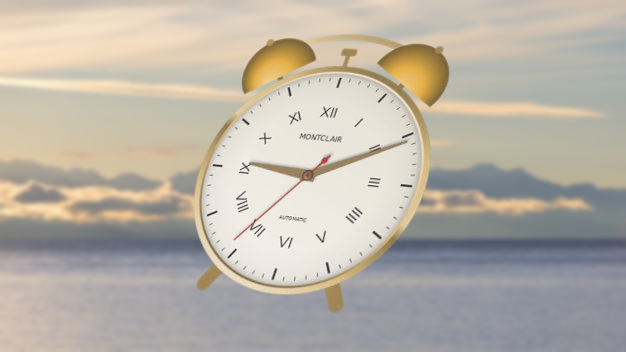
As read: 9:10:36
